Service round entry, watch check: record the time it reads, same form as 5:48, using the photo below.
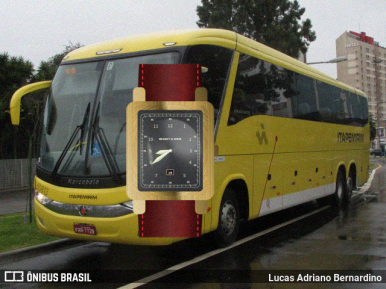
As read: 8:39
